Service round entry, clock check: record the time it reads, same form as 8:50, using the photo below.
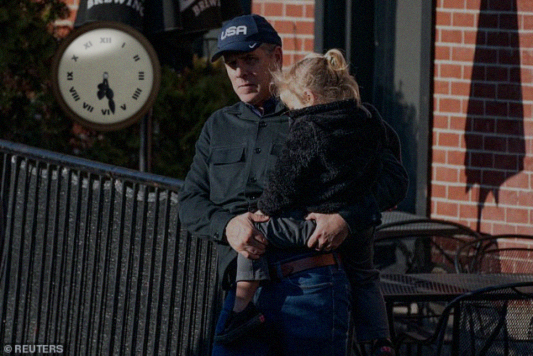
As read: 6:28
